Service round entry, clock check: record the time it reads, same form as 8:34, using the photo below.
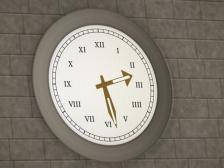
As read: 2:28
